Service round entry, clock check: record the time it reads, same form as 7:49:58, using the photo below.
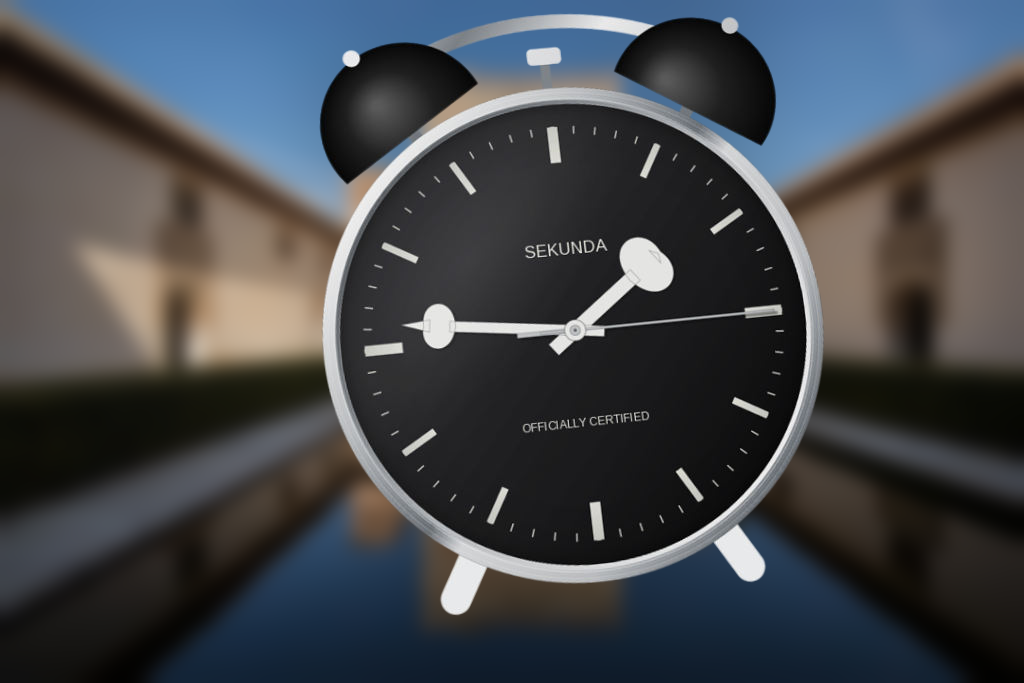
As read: 1:46:15
